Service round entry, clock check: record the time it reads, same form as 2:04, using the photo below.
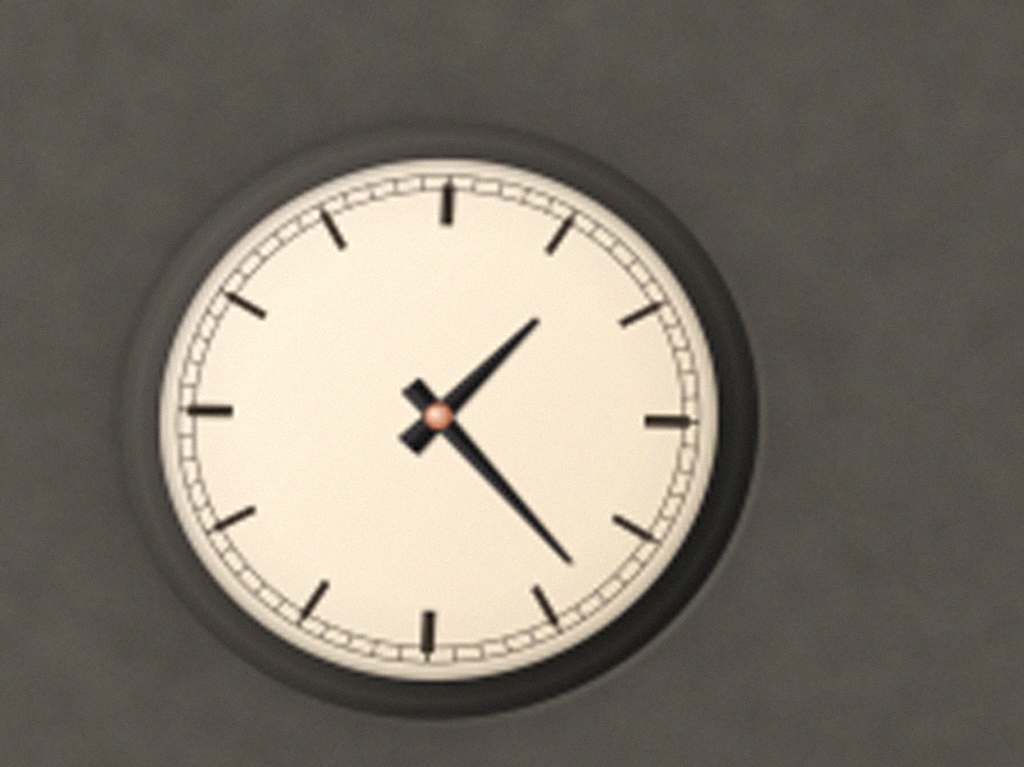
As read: 1:23
